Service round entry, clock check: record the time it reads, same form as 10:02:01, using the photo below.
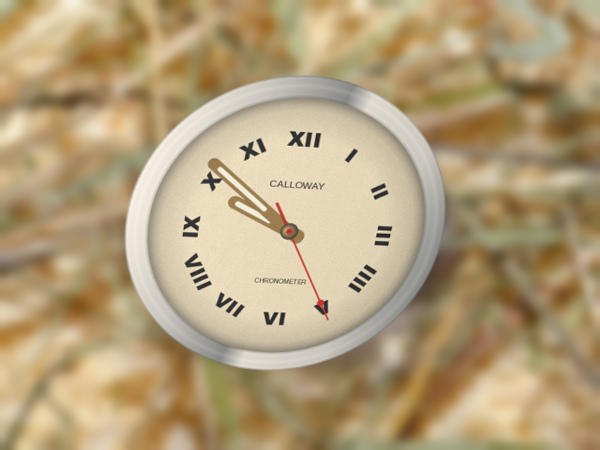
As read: 9:51:25
